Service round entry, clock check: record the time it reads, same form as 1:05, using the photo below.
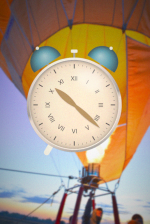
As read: 10:22
